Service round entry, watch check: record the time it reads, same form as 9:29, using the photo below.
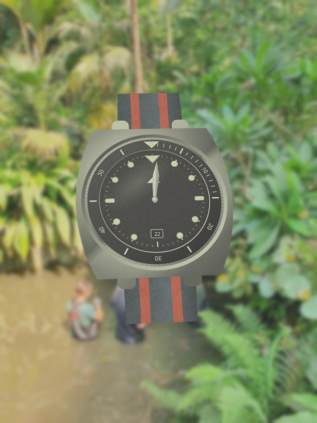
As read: 12:01
